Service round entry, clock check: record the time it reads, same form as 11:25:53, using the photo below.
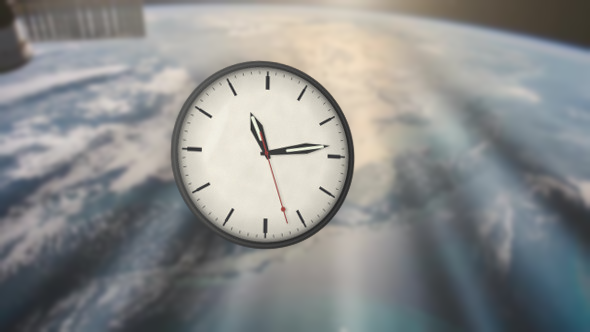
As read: 11:13:27
